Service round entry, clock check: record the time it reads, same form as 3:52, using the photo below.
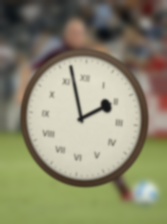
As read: 1:57
